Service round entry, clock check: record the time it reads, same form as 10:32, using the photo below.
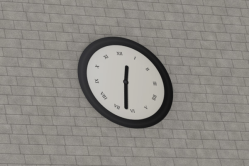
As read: 12:32
